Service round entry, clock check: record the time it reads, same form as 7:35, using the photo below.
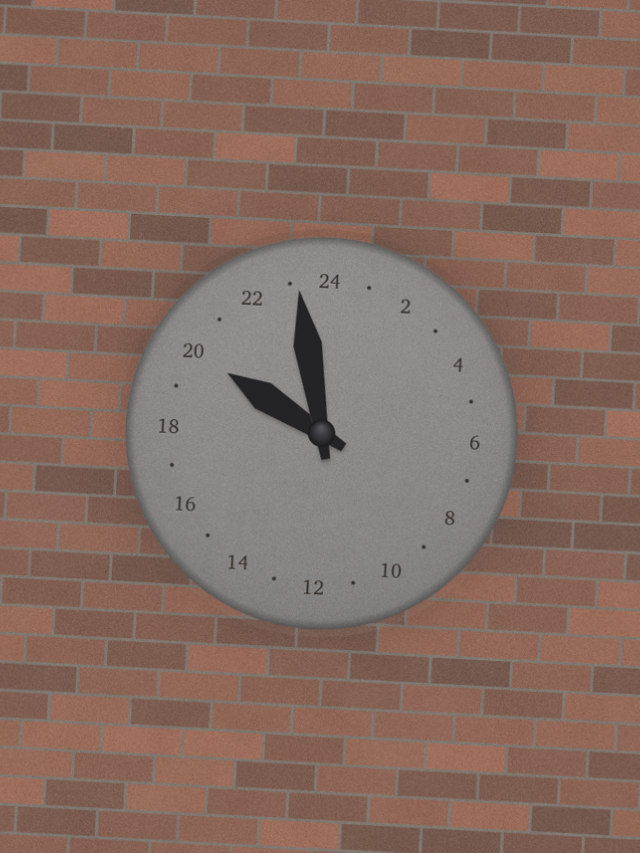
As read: 19:58
